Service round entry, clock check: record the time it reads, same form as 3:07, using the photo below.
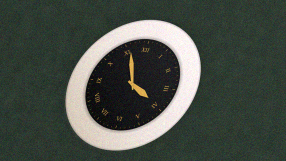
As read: 3:56
